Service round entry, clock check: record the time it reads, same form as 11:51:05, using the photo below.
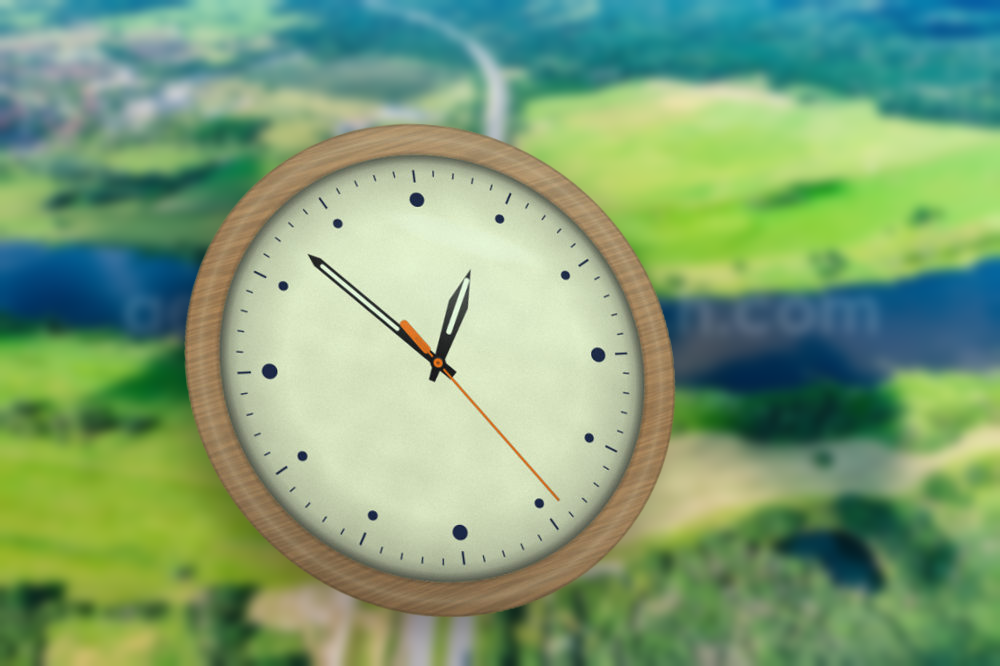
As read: 12:52:24
